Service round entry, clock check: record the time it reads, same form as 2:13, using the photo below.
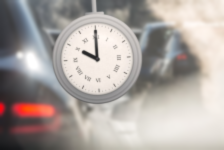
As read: 10:00
